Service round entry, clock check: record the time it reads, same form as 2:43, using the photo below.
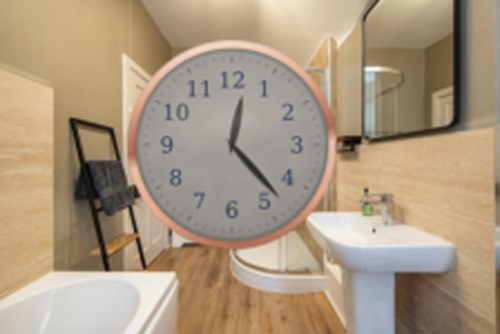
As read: 12:23
